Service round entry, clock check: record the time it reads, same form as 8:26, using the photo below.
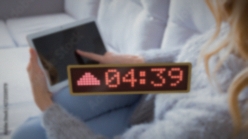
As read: 4:39
